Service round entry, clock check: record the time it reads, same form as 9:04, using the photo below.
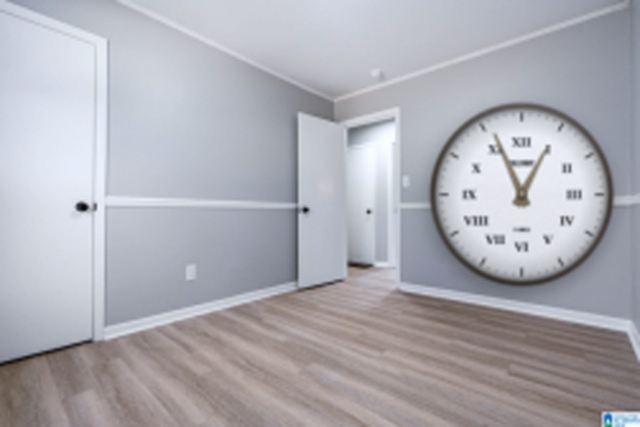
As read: 12:56
